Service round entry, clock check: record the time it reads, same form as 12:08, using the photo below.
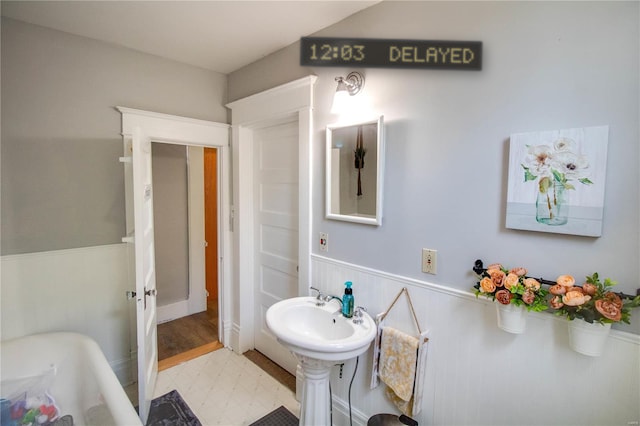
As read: 12:03
